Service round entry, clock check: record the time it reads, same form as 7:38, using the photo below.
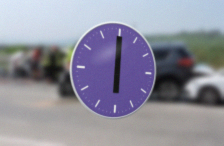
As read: 6:00
